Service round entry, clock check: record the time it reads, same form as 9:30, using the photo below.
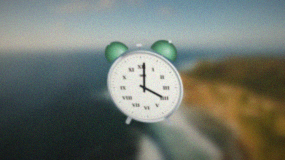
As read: 4:01
